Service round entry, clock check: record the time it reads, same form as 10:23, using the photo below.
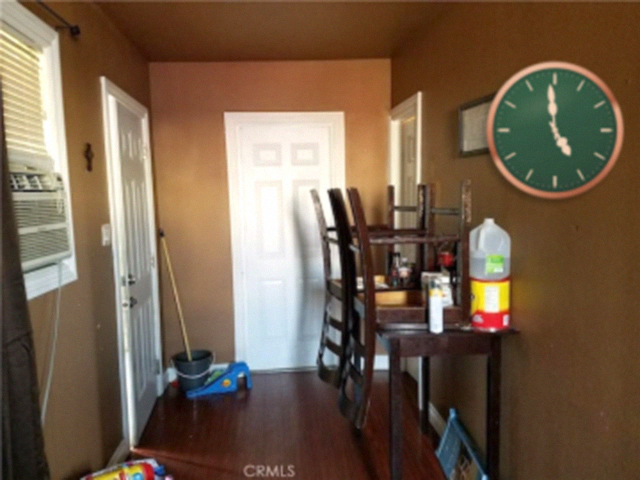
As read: 4:59
